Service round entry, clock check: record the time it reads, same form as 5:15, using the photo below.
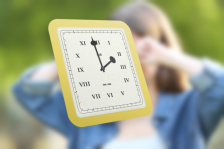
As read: 1:59
